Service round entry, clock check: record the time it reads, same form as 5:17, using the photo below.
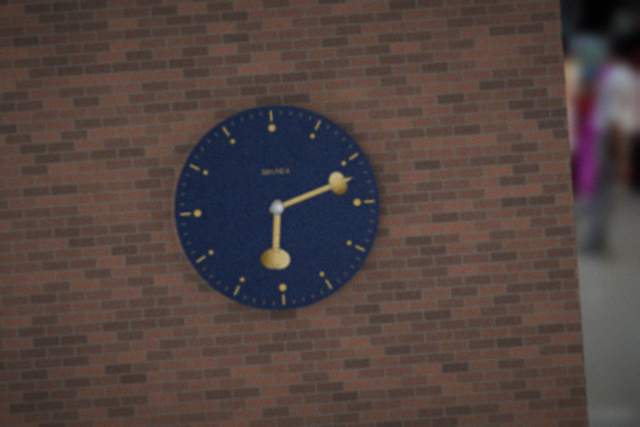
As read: 6:12
